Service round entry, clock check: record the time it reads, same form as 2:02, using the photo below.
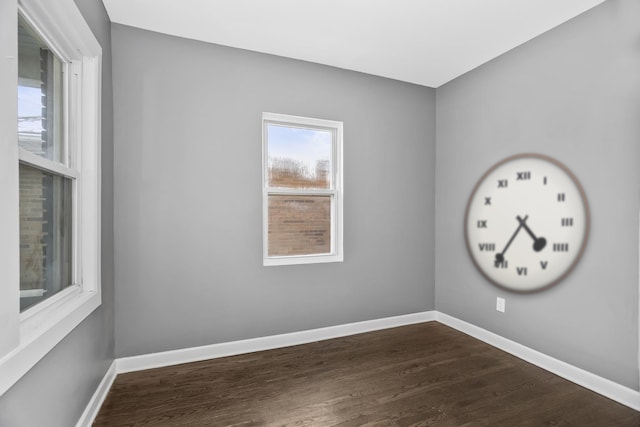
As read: 4:36
